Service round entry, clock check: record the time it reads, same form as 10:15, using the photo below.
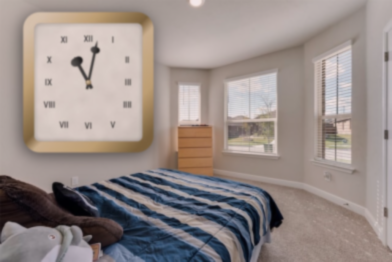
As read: 11:02
